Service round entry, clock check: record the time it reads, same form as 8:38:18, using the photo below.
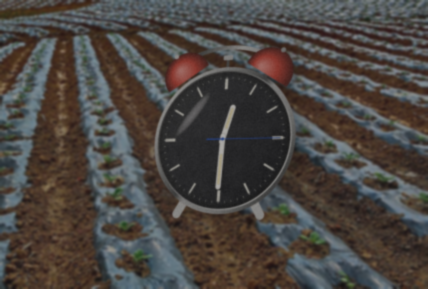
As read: 12:30:15
